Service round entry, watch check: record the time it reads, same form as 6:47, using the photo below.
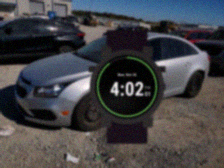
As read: 4:02
